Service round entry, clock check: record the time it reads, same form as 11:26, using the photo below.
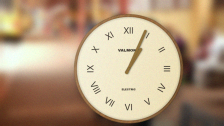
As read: 1:04
